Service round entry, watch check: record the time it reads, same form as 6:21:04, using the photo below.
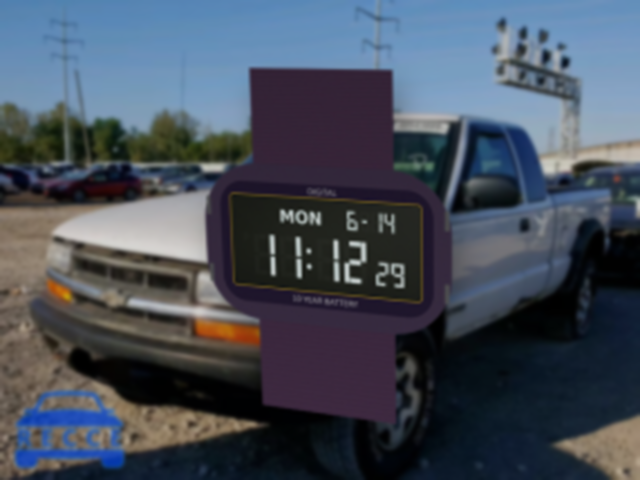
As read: 11:12:29
